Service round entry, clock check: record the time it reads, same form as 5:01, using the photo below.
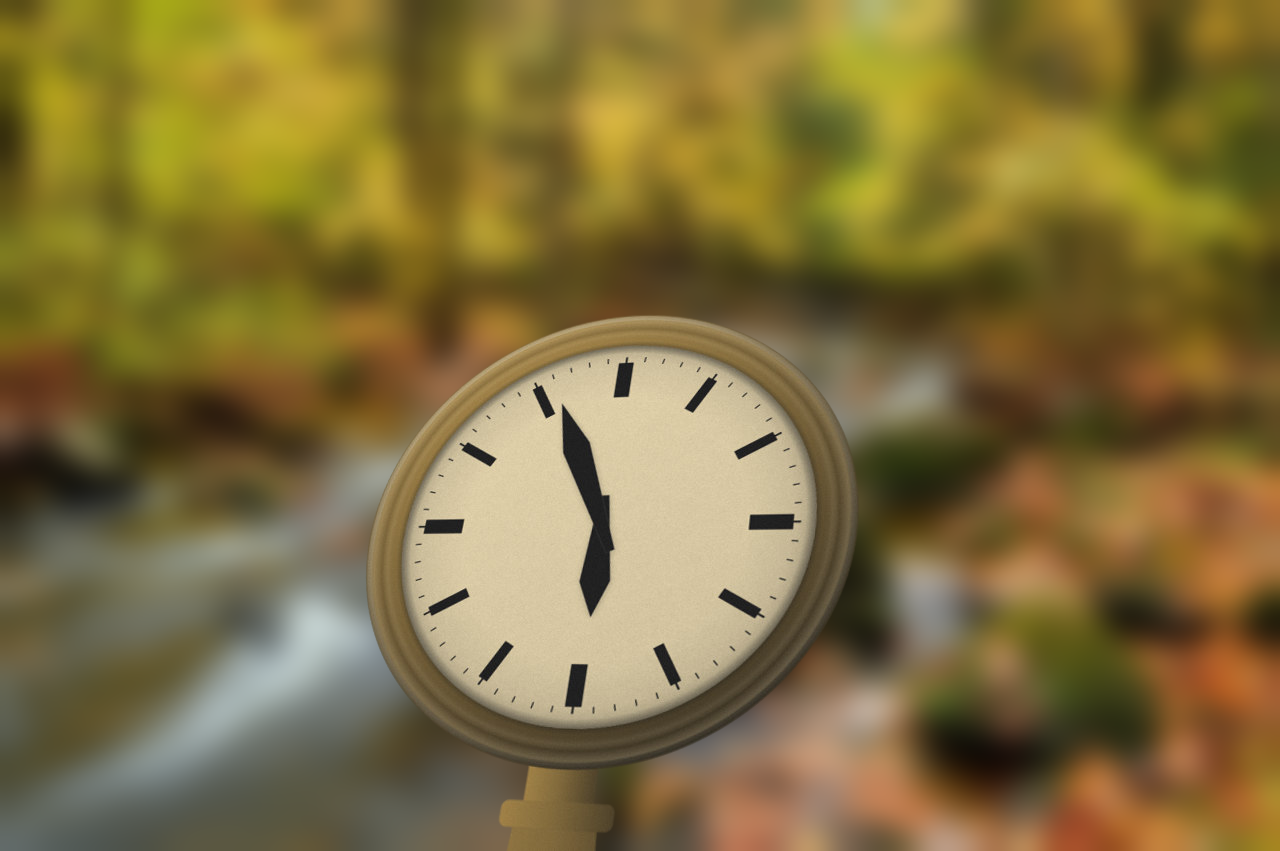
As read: 5:56
